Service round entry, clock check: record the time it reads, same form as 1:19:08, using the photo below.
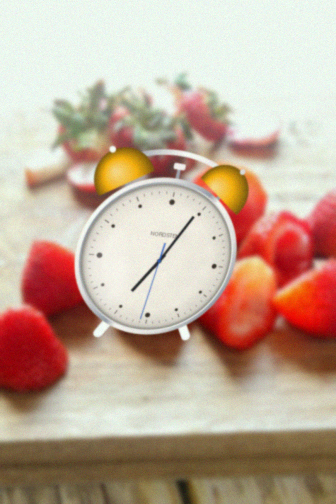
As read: 7:04:31
